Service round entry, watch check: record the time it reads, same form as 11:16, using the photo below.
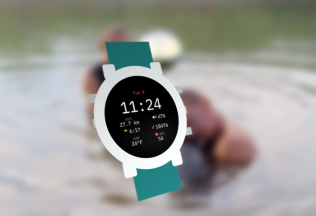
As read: 11:24
